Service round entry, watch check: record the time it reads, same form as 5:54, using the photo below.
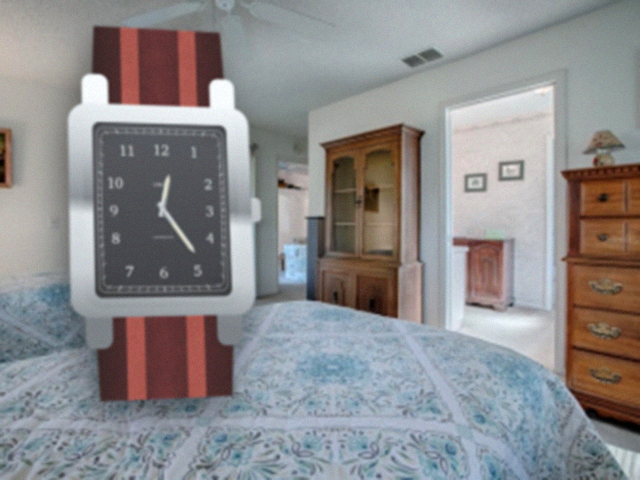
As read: 12:24
